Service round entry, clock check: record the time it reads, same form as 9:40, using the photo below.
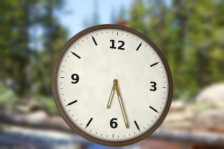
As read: 6:27
